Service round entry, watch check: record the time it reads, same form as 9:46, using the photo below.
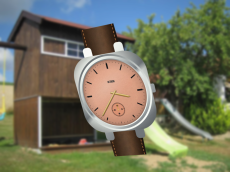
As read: 3:37
